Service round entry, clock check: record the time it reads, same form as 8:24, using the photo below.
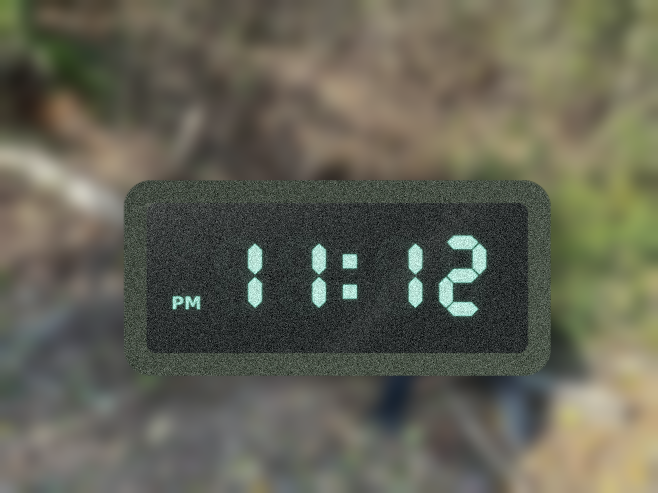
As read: 11:12
